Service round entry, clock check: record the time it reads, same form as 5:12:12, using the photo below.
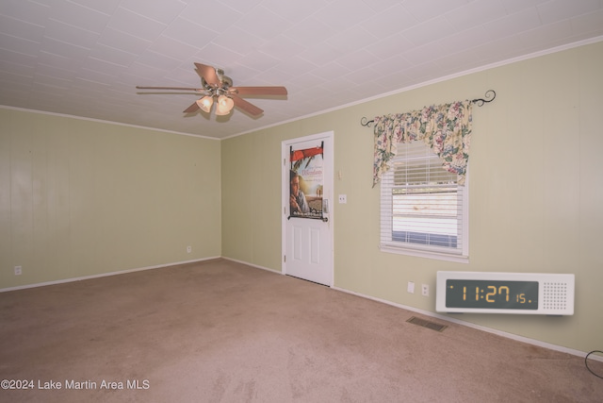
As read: 11:27:15
